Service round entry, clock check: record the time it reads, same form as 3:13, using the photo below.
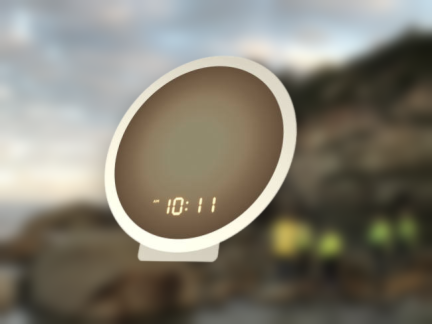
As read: 10:11
